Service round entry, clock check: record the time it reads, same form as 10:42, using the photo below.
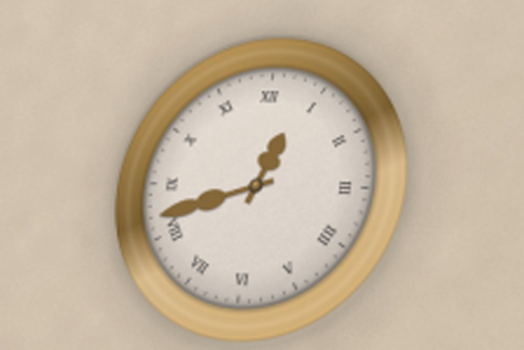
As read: 12:42
